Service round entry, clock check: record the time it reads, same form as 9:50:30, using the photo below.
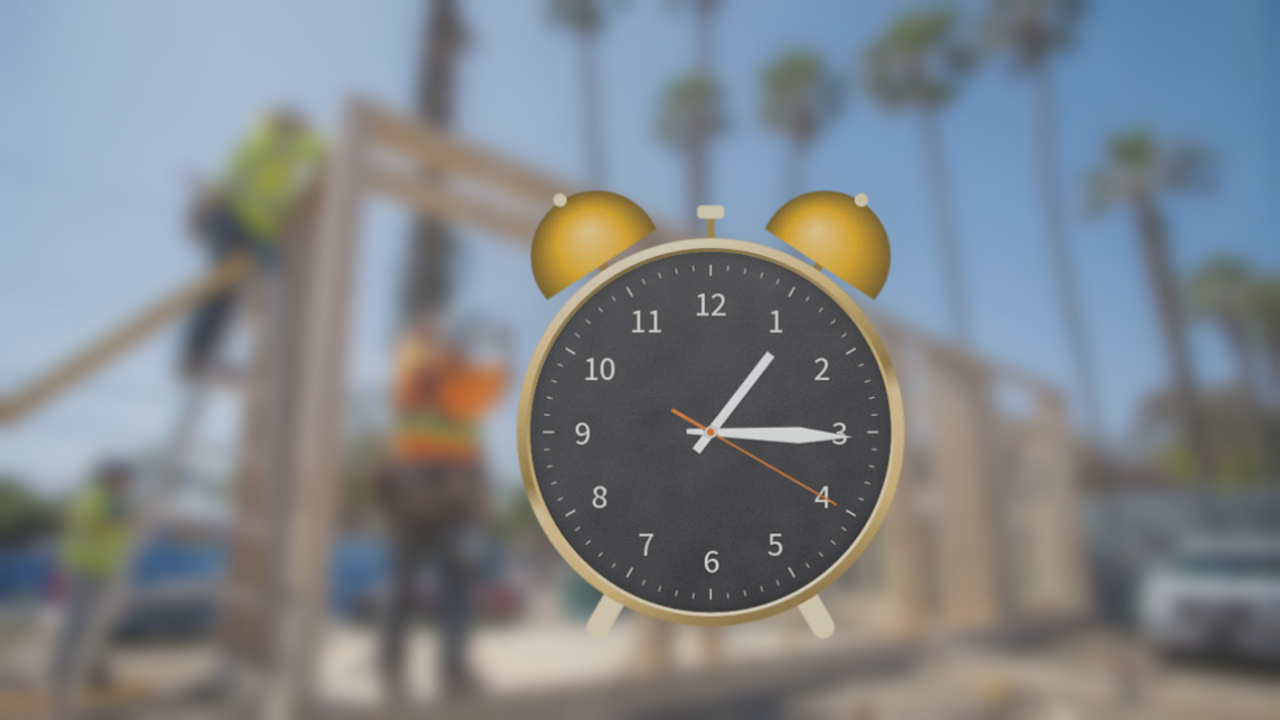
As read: 1:15:20
